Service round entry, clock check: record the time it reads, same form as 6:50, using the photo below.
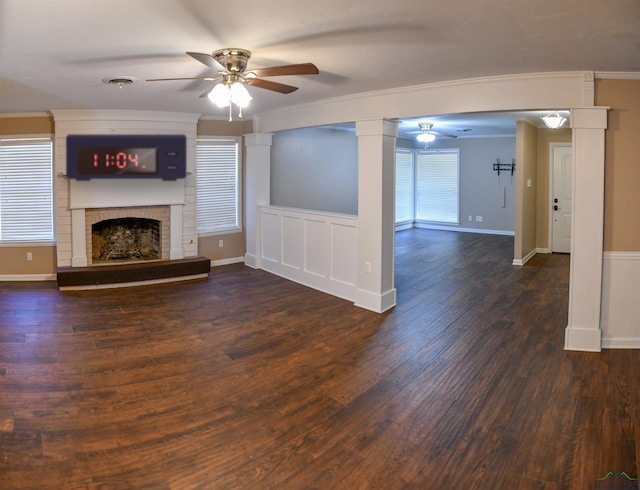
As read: 11:04
